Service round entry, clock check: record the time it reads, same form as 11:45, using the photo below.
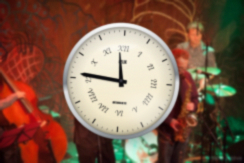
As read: 11:46
